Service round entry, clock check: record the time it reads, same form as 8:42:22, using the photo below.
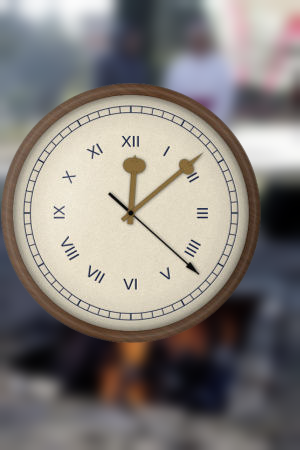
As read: 12:08:22
